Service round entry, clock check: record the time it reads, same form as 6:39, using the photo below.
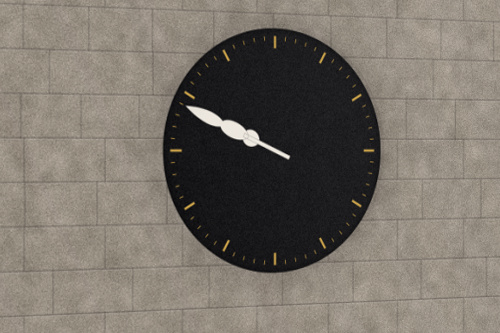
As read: 9:49
